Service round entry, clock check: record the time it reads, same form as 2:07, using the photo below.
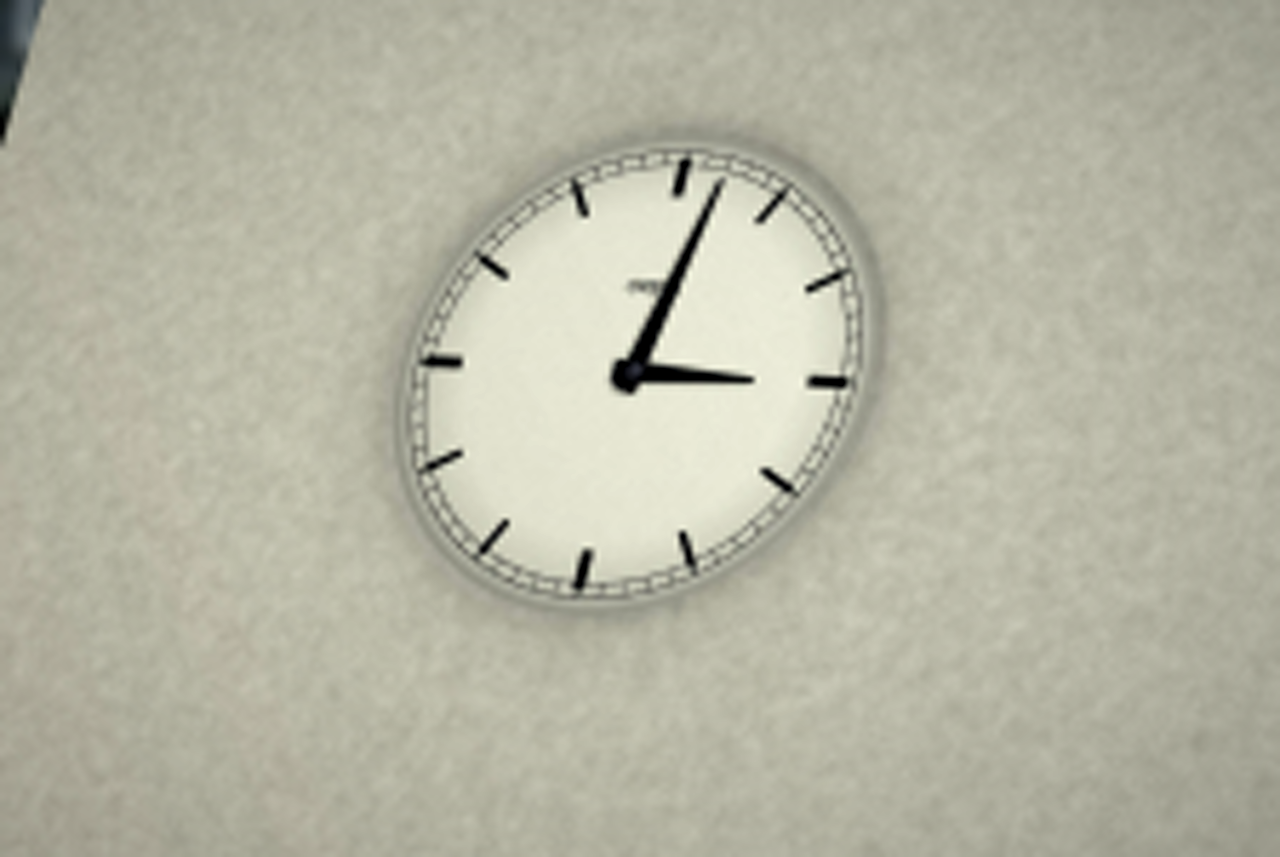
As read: 3:02
